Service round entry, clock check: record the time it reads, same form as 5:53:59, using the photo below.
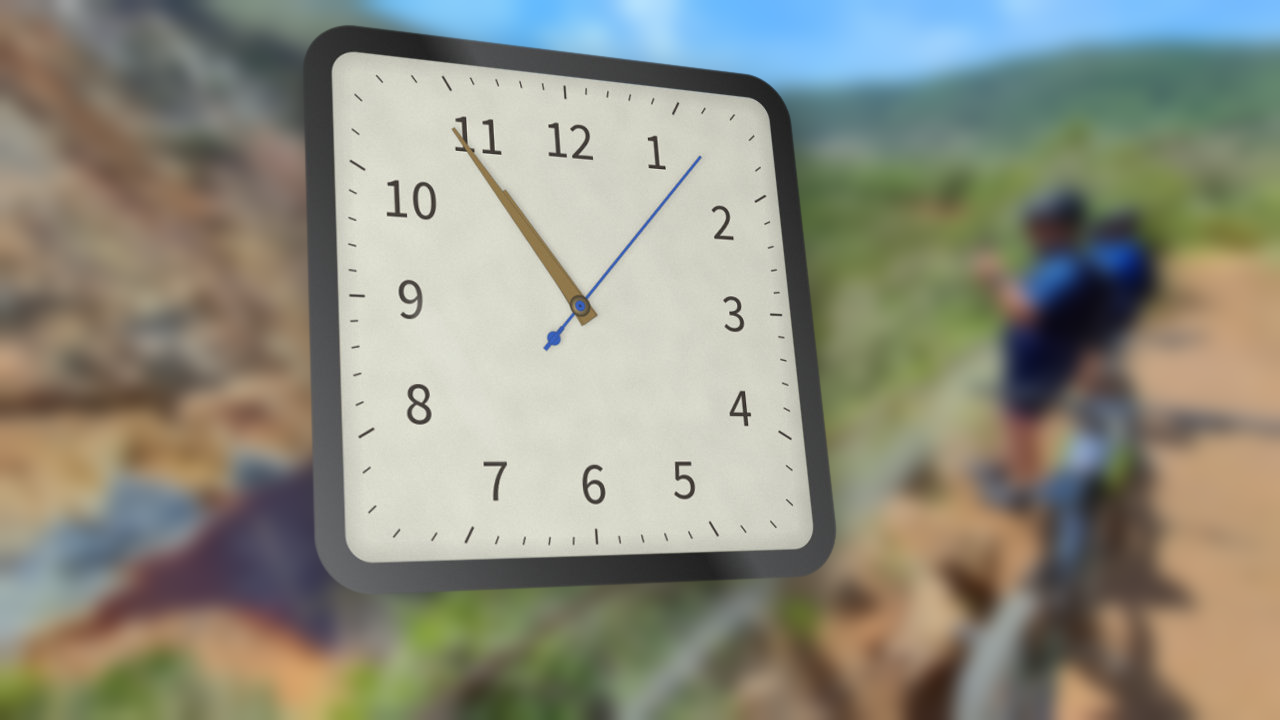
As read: 10:54:07
